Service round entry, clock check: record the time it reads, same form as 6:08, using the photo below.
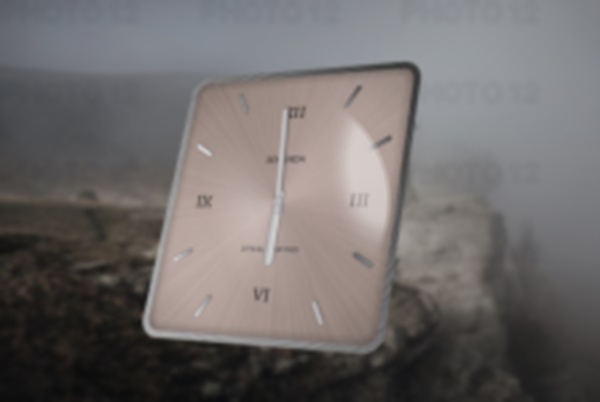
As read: 5:59
